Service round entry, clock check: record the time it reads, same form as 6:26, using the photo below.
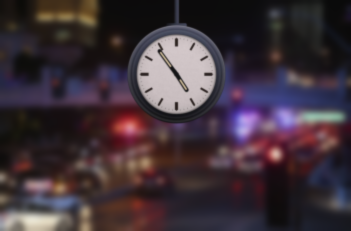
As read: 4:54
